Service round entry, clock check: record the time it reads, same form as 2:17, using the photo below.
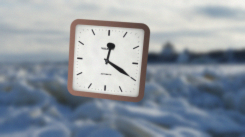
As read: 12:20
